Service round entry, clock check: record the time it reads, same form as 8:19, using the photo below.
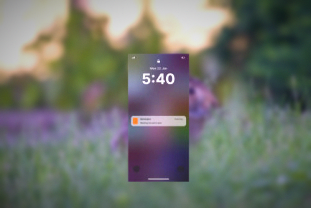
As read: 5:40
